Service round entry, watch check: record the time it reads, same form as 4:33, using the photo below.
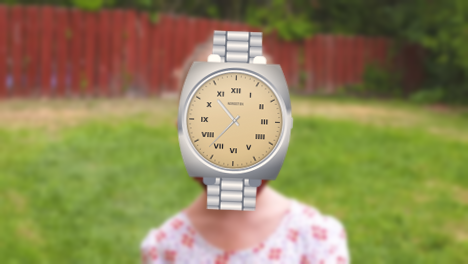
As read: 10:37
